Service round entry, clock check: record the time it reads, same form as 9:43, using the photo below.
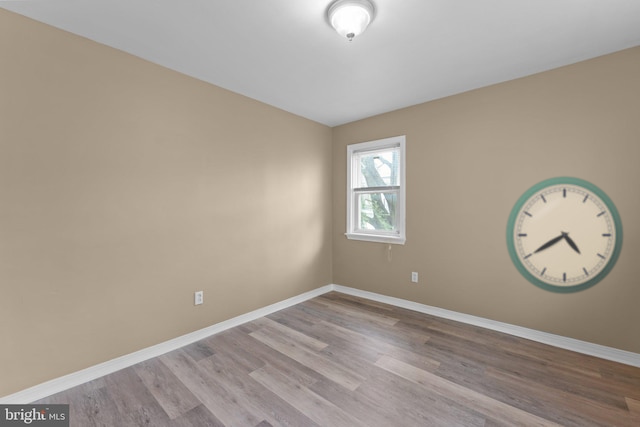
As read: 4:40
